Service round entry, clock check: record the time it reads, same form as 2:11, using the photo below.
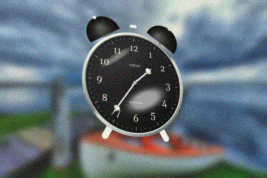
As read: 1:36
